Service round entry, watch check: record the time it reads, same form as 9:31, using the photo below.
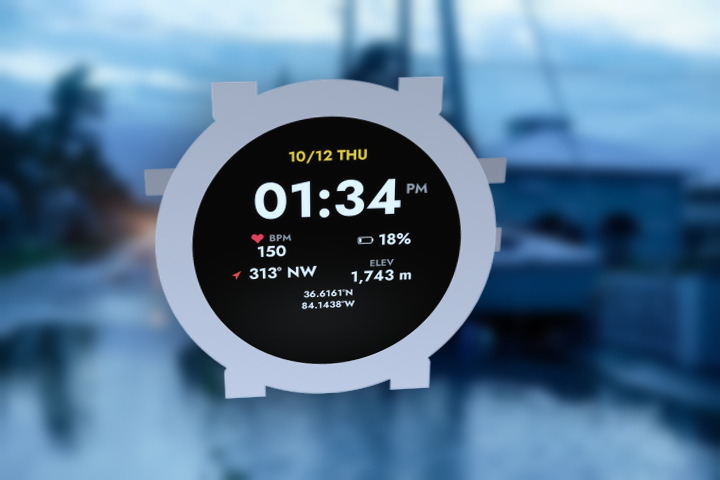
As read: 1:34
